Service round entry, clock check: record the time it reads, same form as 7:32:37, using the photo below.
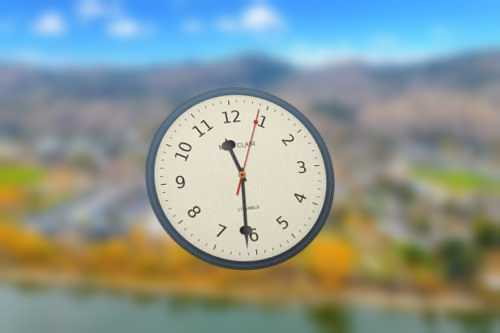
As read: 11:31:04
